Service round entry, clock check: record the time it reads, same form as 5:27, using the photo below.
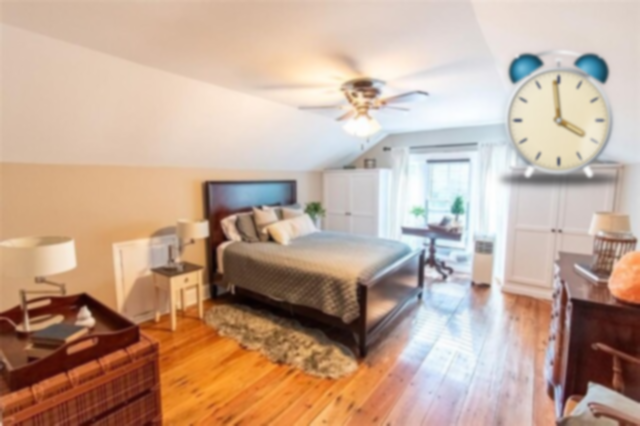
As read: 3:59
